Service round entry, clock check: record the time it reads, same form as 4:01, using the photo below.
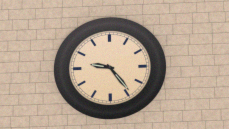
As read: 9:24
